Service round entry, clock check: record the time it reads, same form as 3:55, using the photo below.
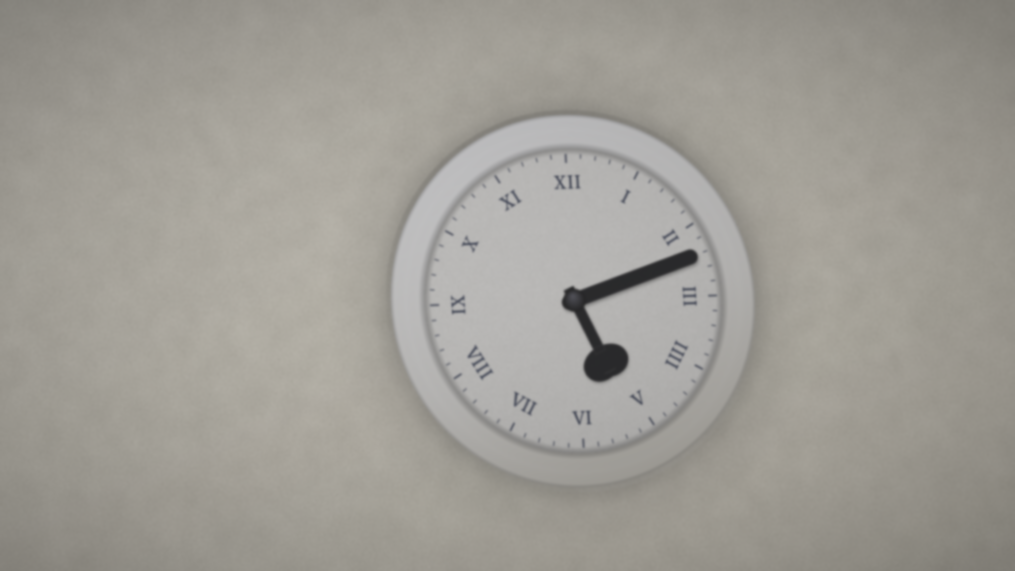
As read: 5:12
